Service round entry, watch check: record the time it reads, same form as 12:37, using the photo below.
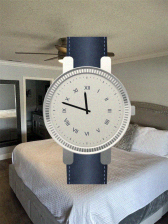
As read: 11:48
